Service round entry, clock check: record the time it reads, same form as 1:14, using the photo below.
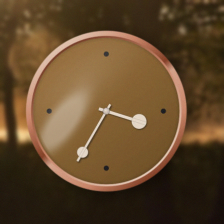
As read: 3:35
